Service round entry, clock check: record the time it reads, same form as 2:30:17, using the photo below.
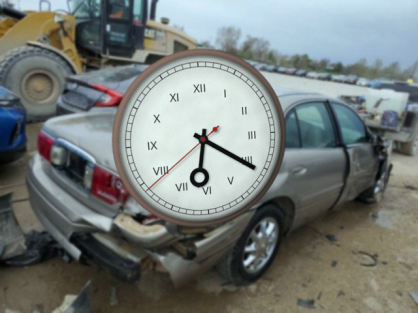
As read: 6:20:39
